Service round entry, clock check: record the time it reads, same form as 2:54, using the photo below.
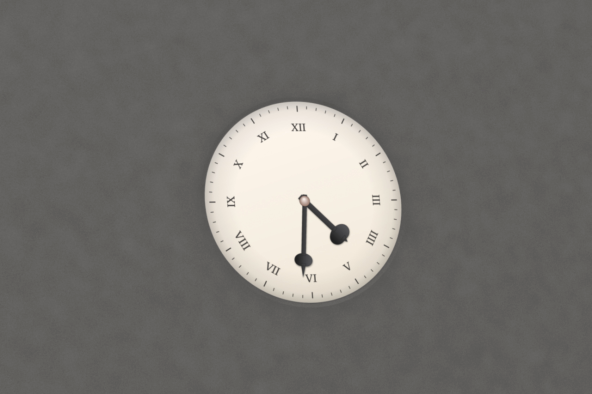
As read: 4:31
